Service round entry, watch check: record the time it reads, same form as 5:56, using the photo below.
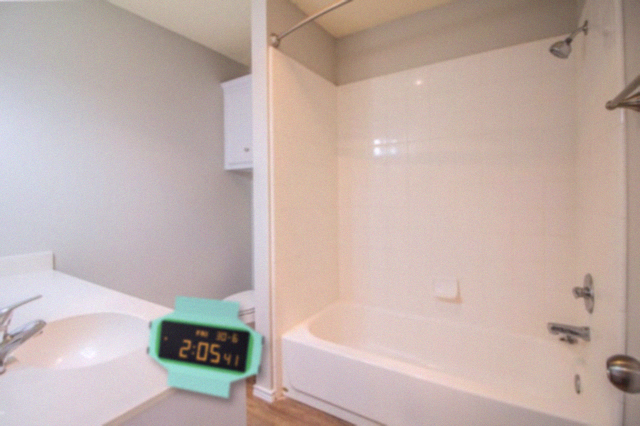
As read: 2:05
